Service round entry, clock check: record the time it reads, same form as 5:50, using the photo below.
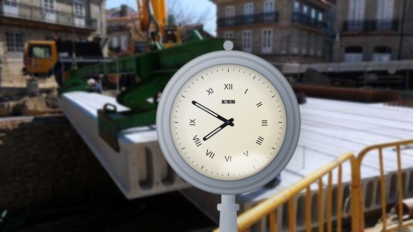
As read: 7:50
